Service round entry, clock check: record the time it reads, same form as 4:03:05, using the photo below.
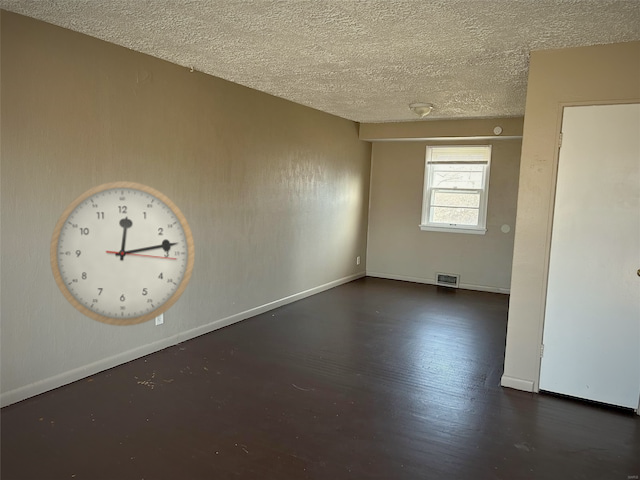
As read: 12:13:16
